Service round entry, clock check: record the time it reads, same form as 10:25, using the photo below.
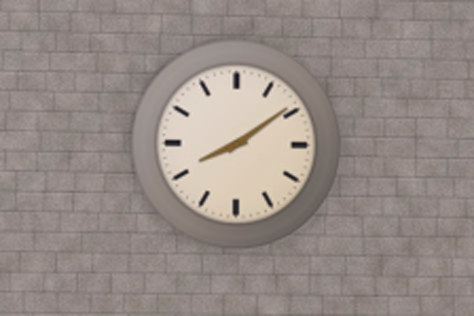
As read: 8:09
